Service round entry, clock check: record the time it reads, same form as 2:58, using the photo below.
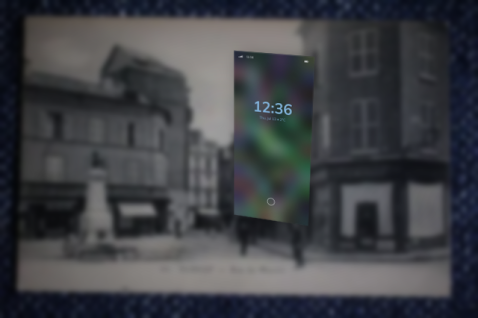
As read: 12:36
